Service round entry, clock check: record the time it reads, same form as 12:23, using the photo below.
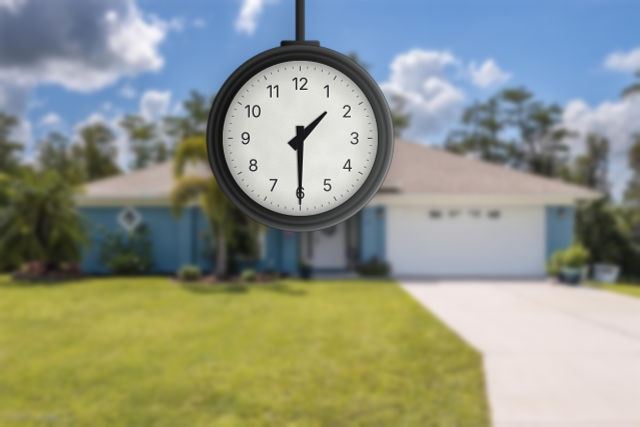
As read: 1:30
